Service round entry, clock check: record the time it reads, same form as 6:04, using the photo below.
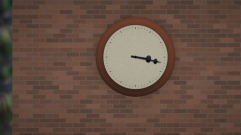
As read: 3:17
